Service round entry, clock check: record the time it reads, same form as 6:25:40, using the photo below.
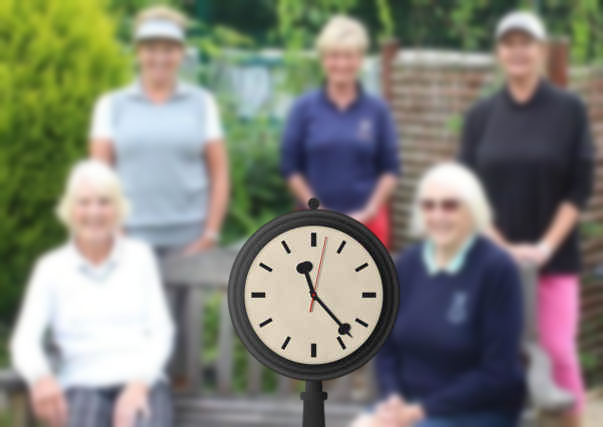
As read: 11:23:02
